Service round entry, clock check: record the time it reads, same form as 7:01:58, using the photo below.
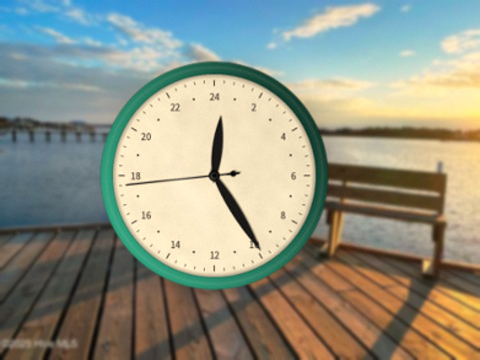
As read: 0:24:44
